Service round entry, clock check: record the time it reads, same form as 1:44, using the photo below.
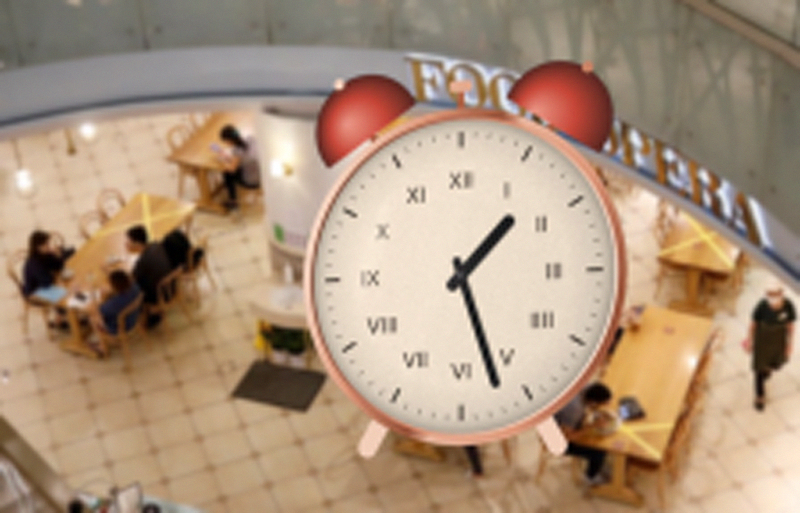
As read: 1:27
